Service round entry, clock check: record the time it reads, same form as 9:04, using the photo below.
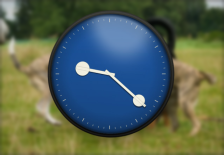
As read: 9:22
